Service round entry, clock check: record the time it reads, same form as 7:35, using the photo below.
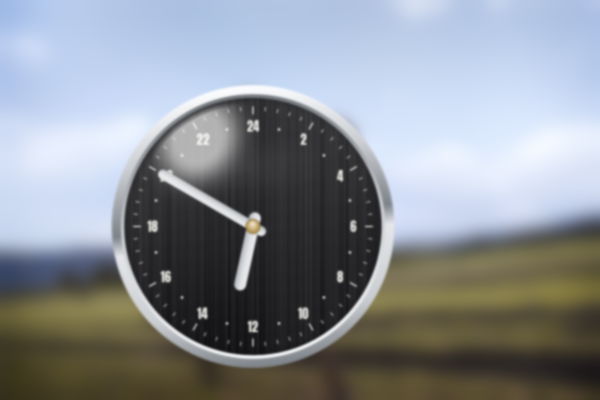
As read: 12:50
